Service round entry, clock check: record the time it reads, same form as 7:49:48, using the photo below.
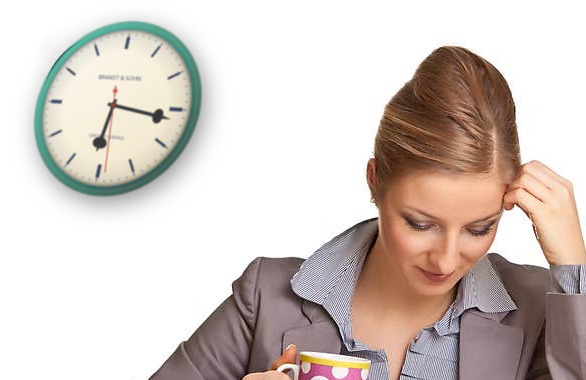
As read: 6:16:29
